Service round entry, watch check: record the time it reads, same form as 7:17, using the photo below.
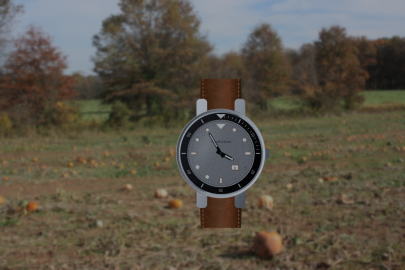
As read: 3:55
